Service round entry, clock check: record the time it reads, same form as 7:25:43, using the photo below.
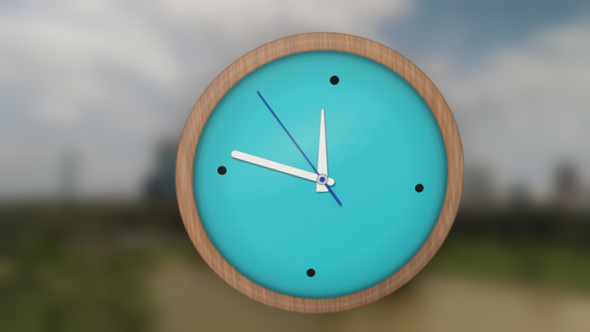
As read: 11:46:53
